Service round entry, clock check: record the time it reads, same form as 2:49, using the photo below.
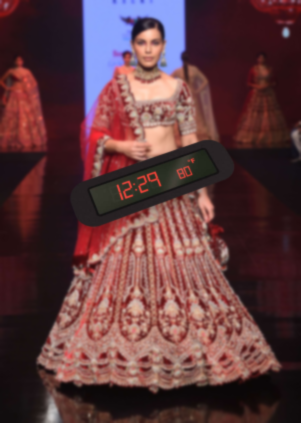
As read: 12:29
